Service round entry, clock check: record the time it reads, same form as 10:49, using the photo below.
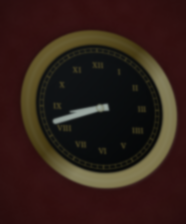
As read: 8:42
